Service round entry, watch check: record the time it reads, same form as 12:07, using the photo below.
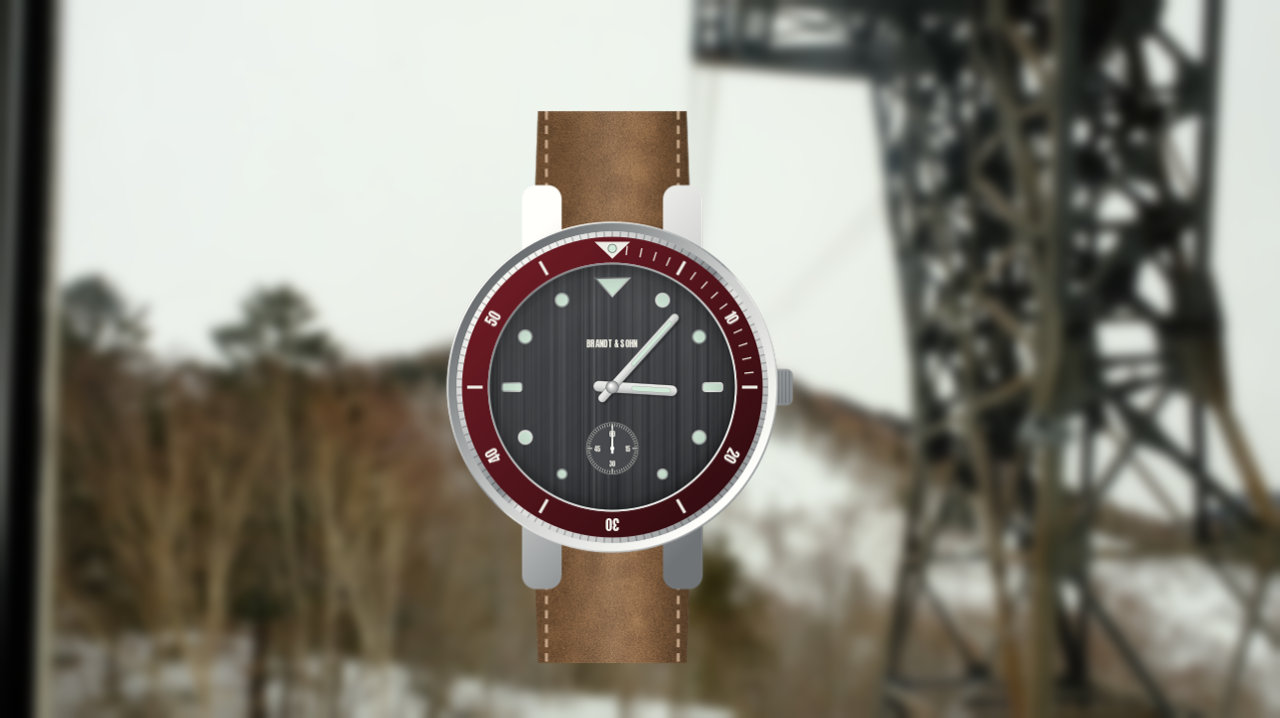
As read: 3:07
